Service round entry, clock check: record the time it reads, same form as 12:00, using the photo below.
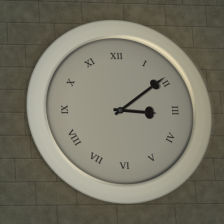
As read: 3:09
